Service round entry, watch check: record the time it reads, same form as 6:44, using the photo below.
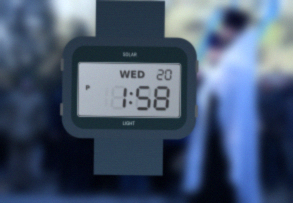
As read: 1:58
